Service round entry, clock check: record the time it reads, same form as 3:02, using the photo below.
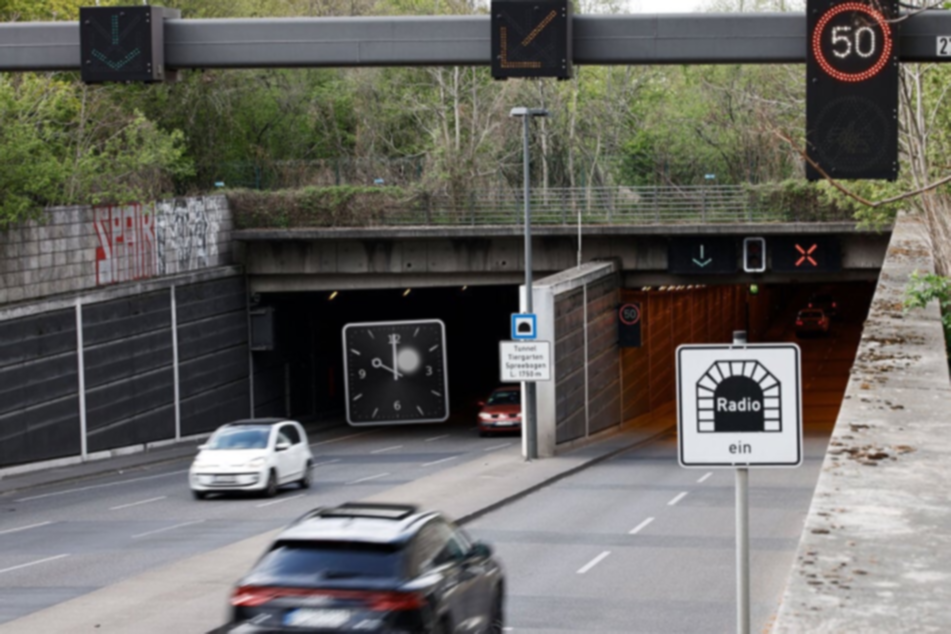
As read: 10:00
